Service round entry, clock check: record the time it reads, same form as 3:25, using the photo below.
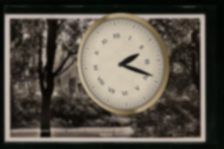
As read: 2:19
